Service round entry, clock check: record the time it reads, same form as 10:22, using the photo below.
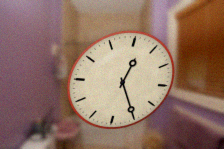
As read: 12:25
